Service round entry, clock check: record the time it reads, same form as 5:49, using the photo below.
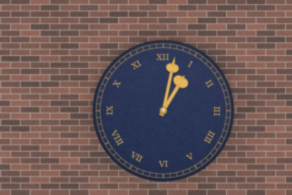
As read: 1:02
